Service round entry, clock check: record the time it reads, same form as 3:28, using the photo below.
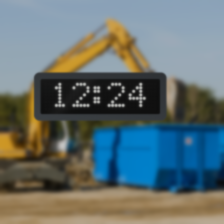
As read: 12:24
